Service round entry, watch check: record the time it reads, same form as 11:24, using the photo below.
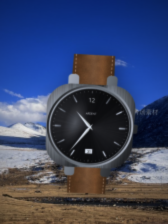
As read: 10:36
